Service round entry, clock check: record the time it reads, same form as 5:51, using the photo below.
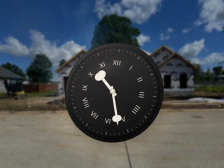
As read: 10:27
